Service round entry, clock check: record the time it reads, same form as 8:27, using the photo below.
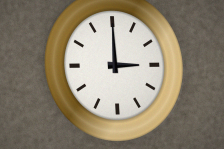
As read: 3:00
